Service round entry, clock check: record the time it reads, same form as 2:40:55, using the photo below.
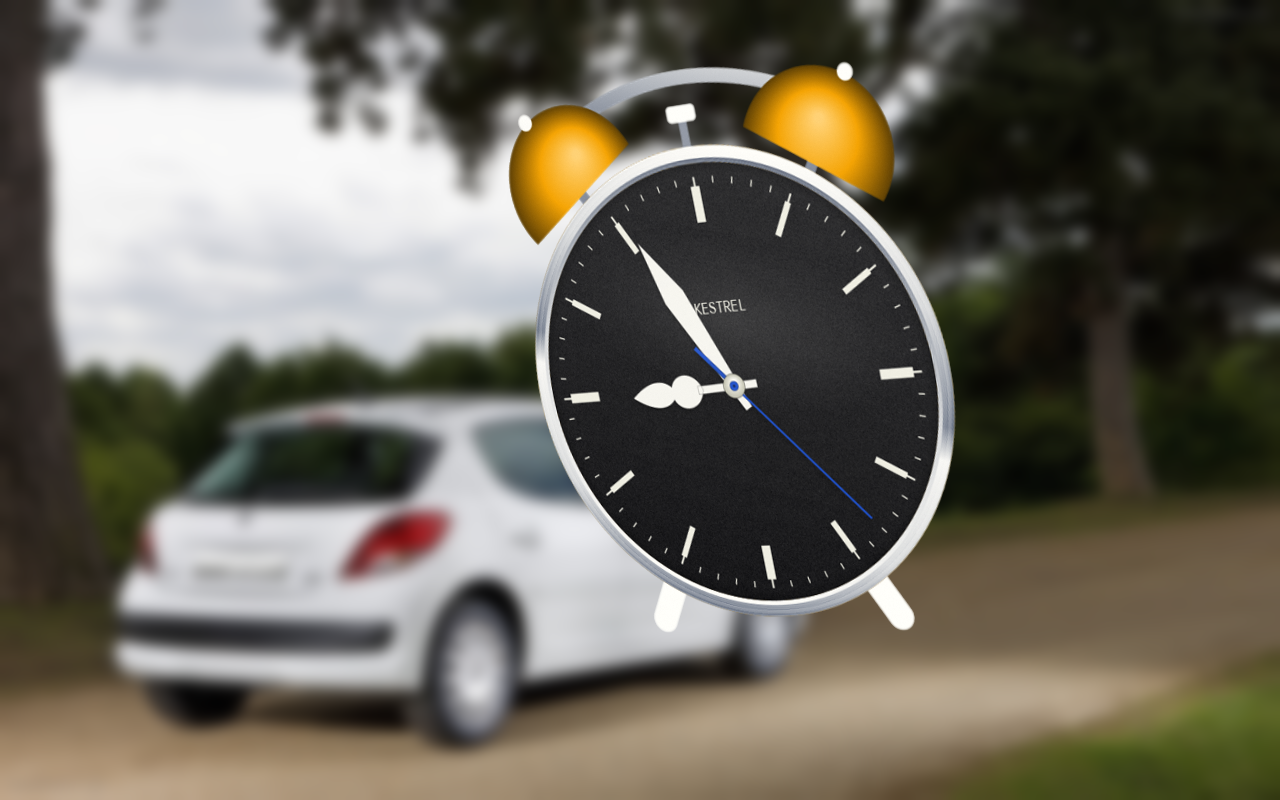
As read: 8:55:23
